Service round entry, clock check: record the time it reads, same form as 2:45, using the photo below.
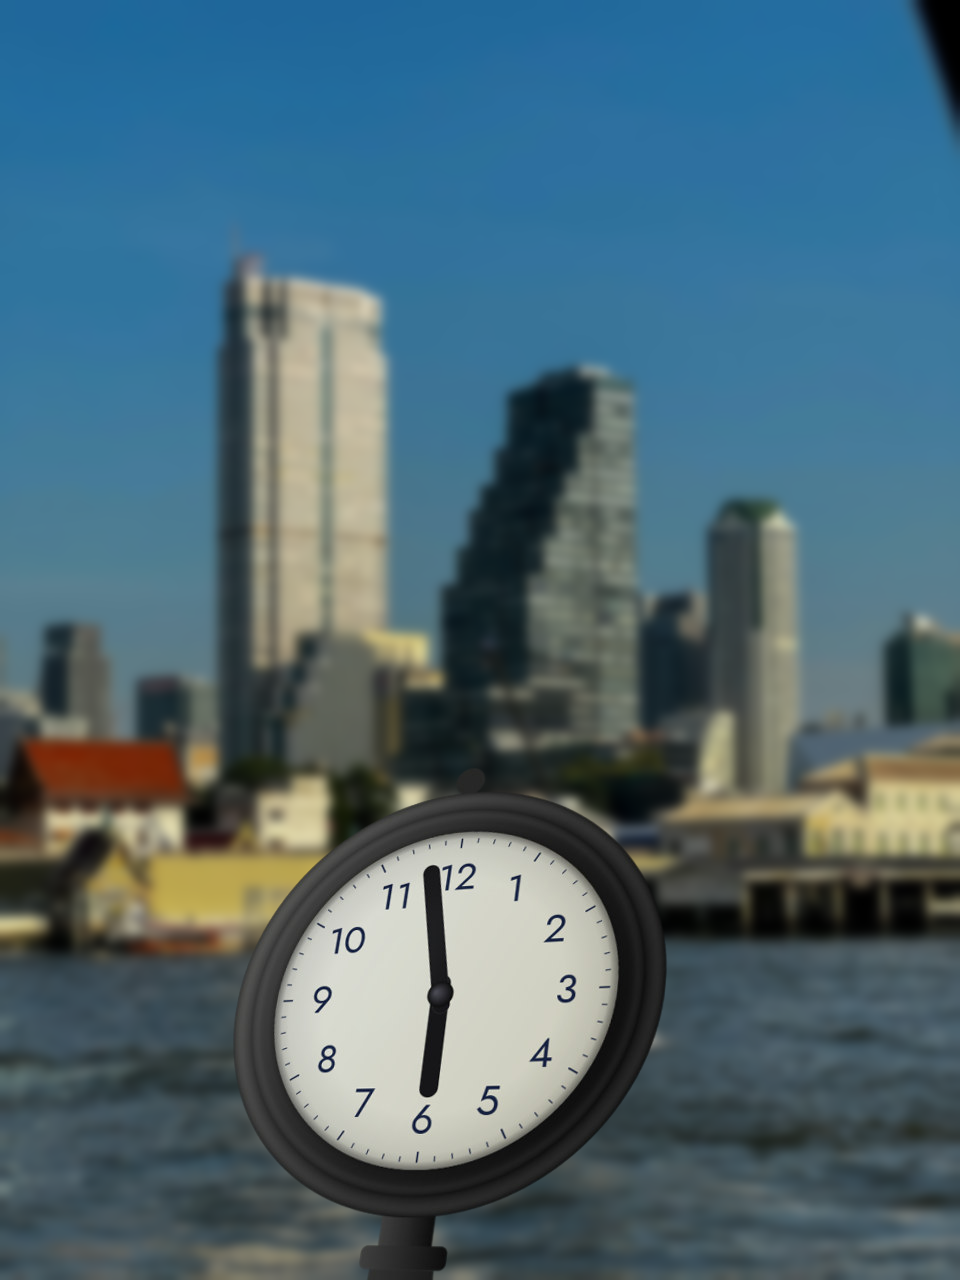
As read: 5:58
